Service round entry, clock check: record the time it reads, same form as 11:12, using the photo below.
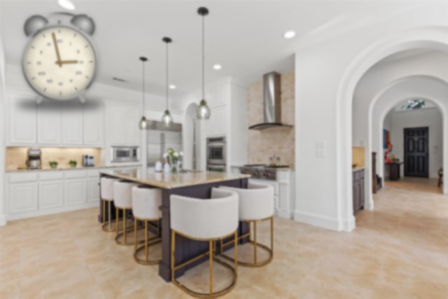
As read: 2:58
